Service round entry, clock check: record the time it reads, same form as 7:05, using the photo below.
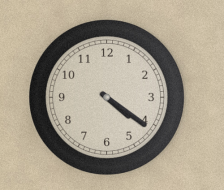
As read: 4:21
